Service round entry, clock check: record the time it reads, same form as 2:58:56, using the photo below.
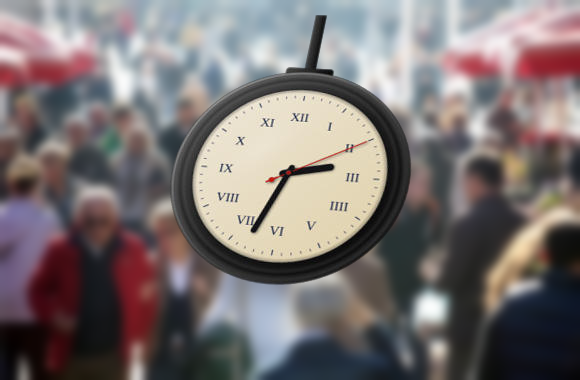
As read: 2:33:10
